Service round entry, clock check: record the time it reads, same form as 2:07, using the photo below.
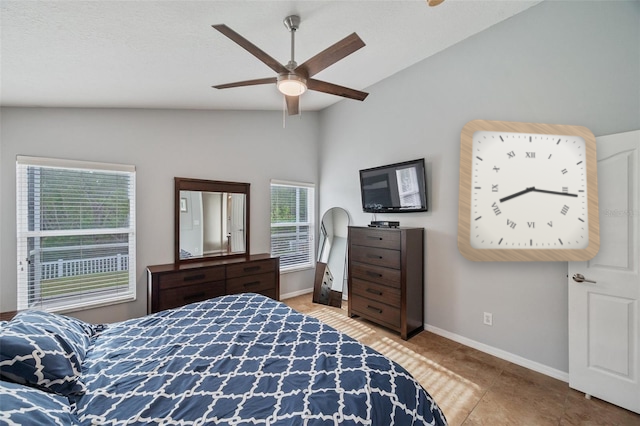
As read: 8:16
